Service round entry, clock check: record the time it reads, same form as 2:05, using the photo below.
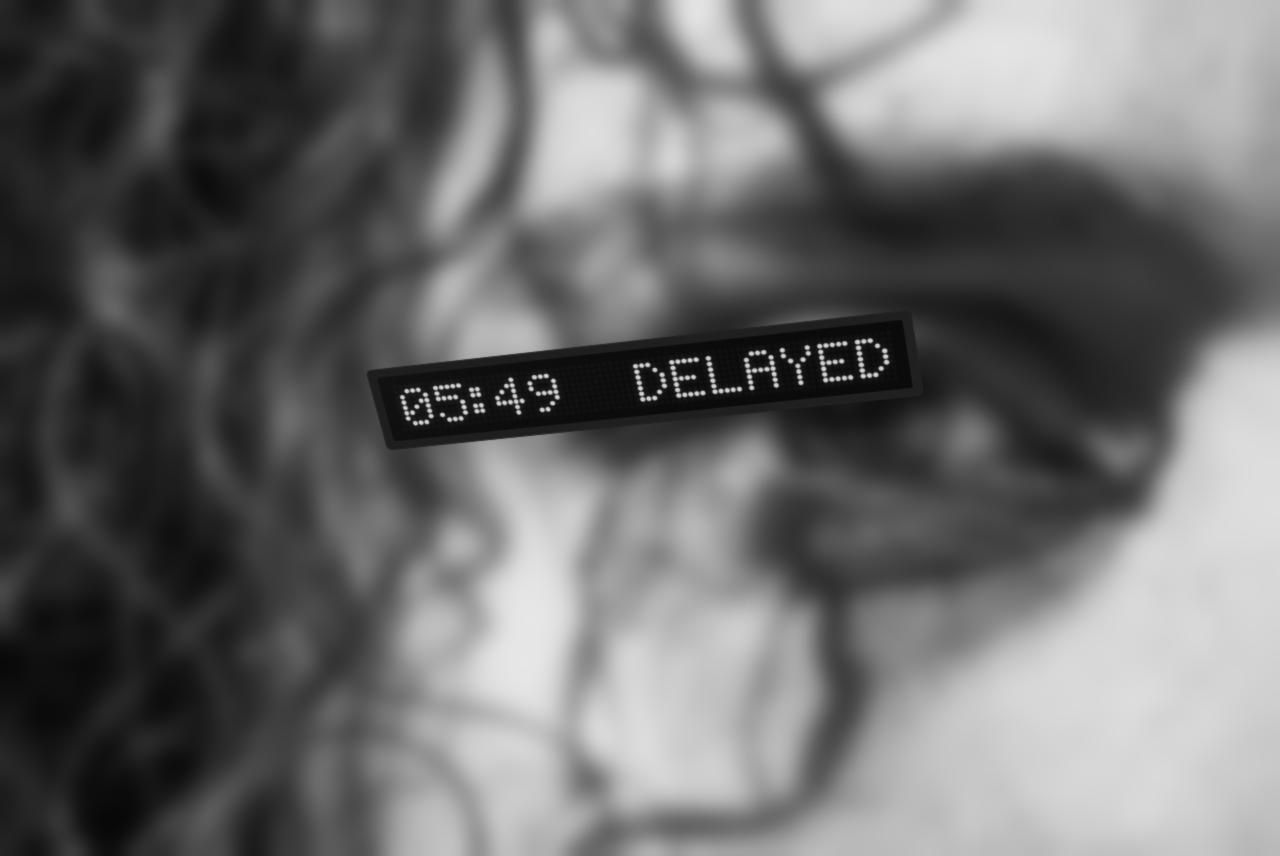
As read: 5:49
